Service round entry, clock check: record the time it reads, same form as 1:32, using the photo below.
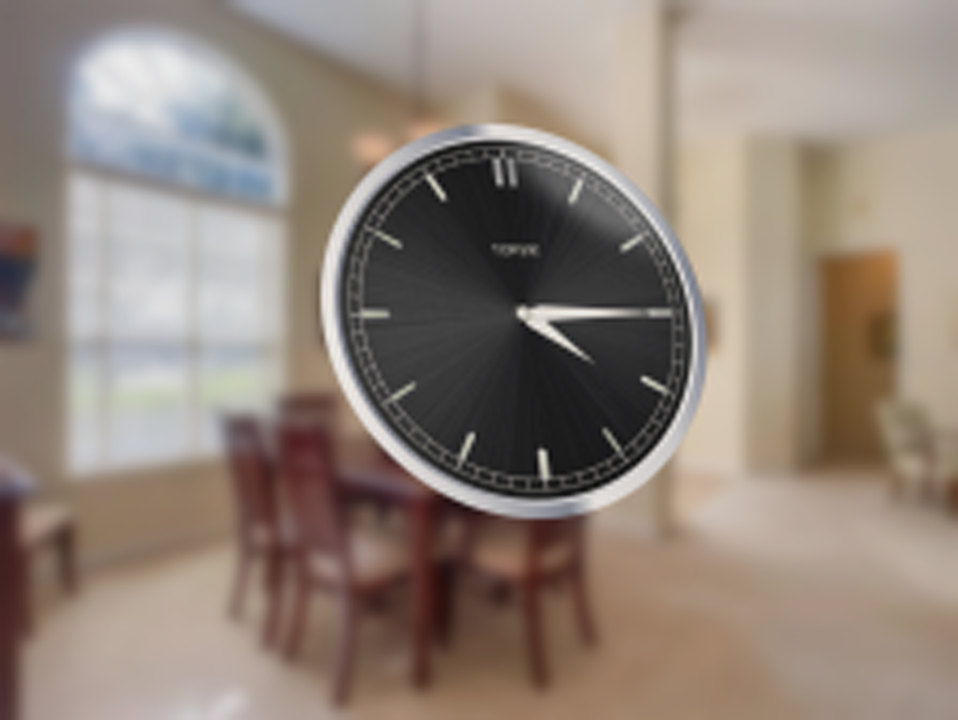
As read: 4:15
